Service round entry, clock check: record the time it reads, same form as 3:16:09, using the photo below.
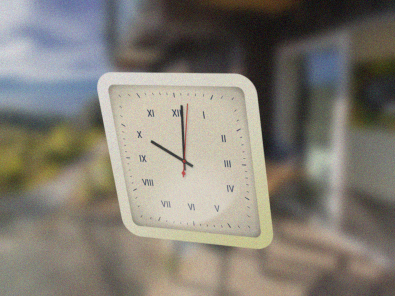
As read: 10:01:02
